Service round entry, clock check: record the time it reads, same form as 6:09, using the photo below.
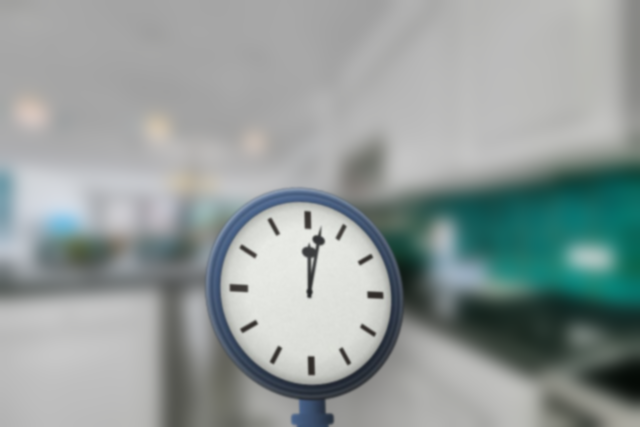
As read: 12:02
